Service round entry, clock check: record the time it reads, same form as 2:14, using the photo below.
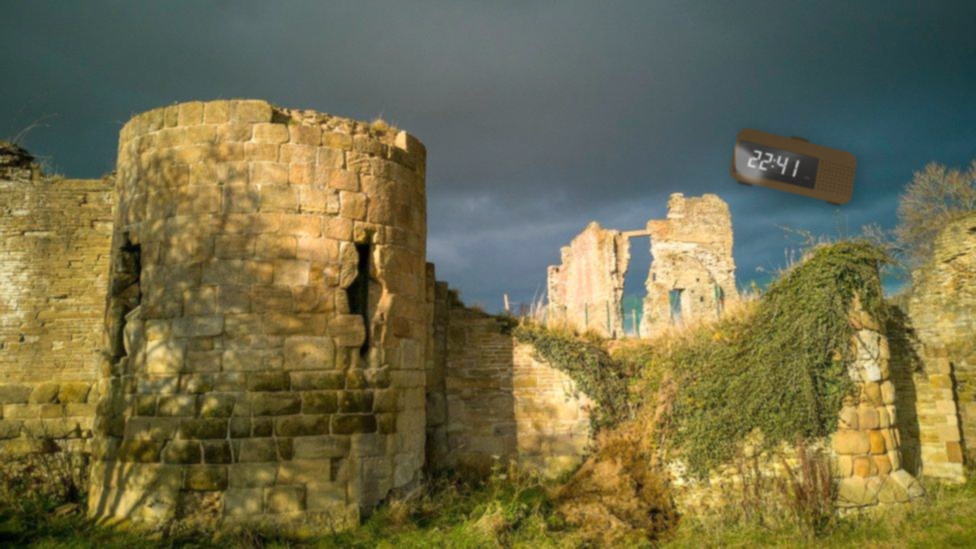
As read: 22:41
